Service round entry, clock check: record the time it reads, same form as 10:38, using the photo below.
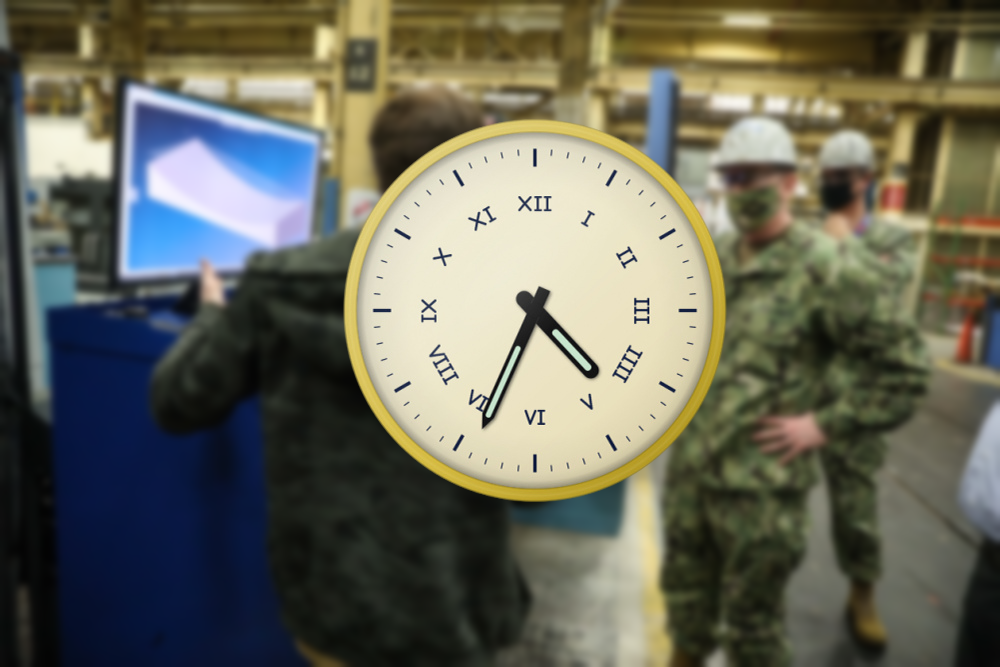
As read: 4:34
